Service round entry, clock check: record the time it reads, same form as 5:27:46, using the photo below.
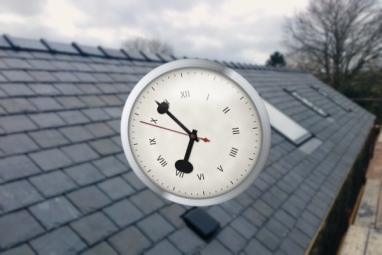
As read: 6:53:49
